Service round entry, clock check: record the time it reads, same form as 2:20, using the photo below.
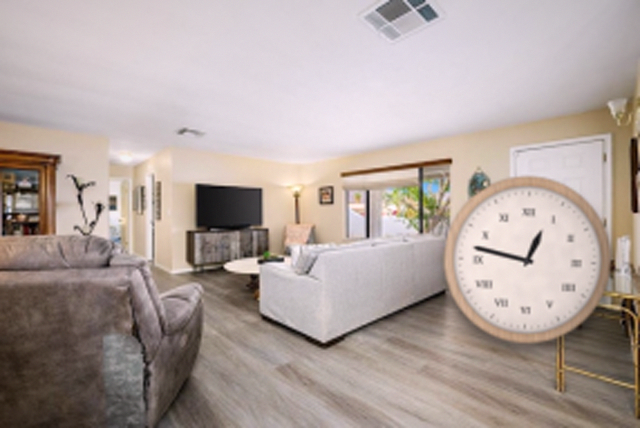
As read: 12:47
